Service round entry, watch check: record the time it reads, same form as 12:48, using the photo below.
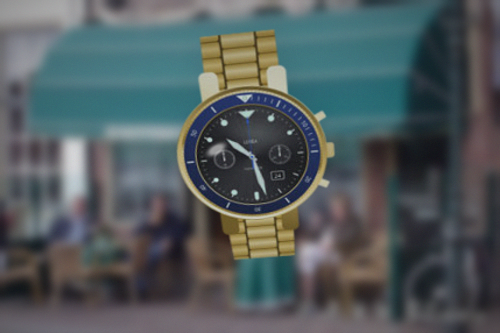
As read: 10:28
